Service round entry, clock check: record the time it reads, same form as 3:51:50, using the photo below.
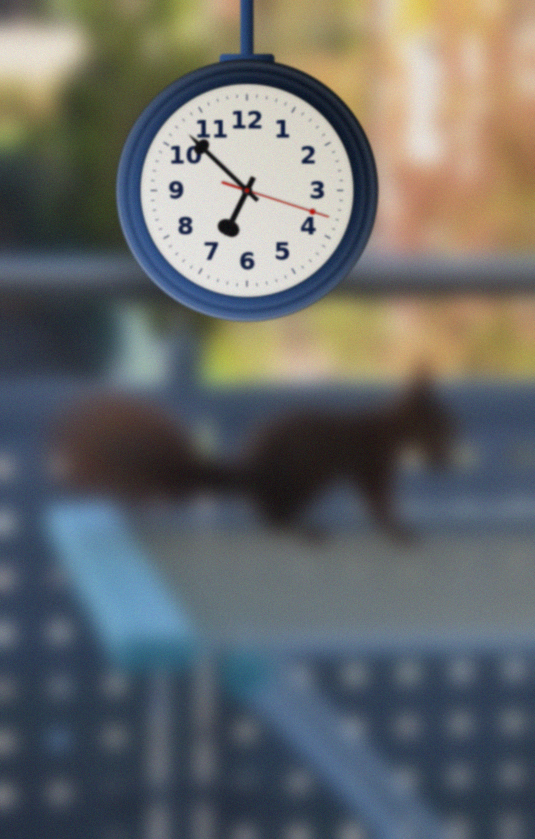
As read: 6:52:18
